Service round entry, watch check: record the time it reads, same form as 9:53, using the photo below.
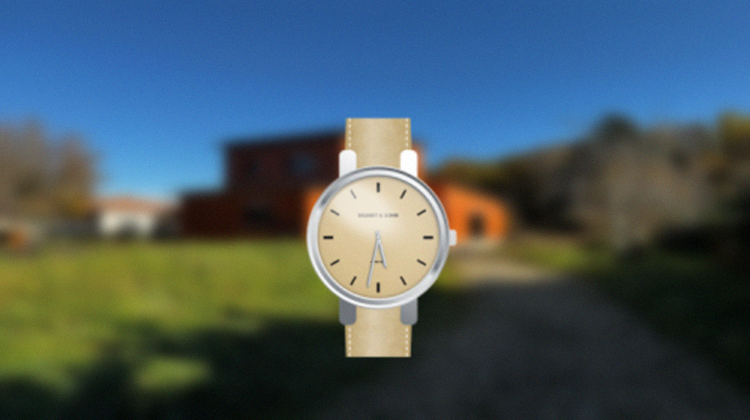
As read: 5:32
